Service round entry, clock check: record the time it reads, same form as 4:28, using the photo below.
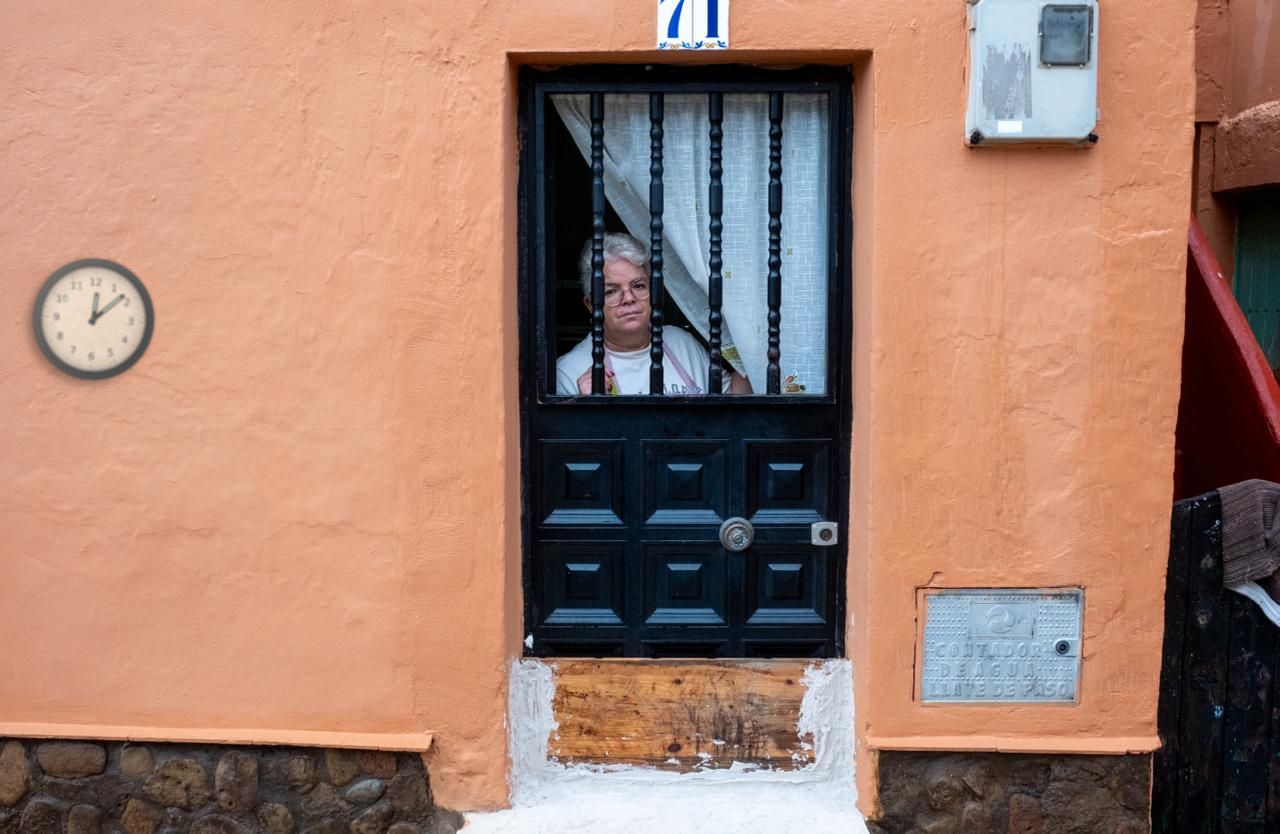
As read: 12:08
